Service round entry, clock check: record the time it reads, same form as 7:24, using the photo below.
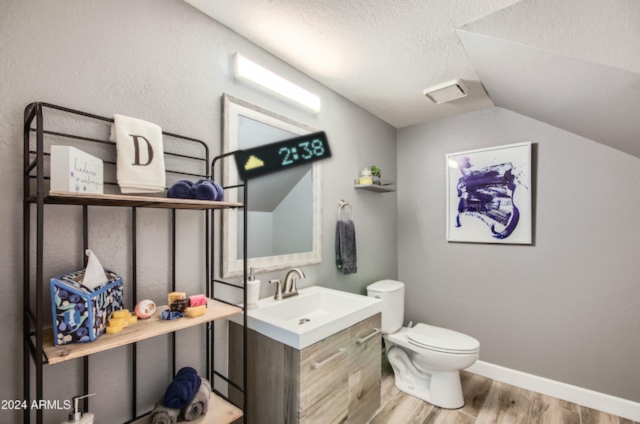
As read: 2:38
